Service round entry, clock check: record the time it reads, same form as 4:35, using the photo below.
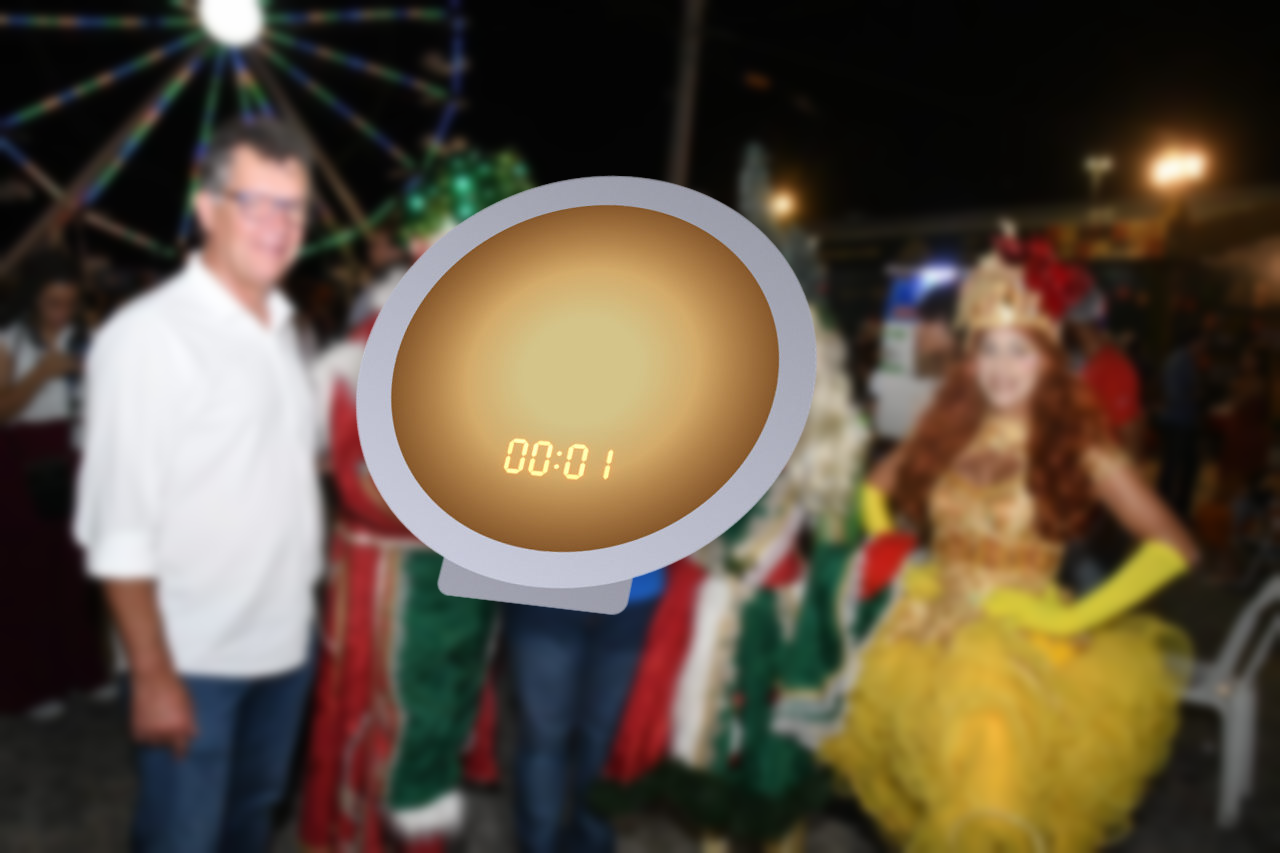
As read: 0:01
